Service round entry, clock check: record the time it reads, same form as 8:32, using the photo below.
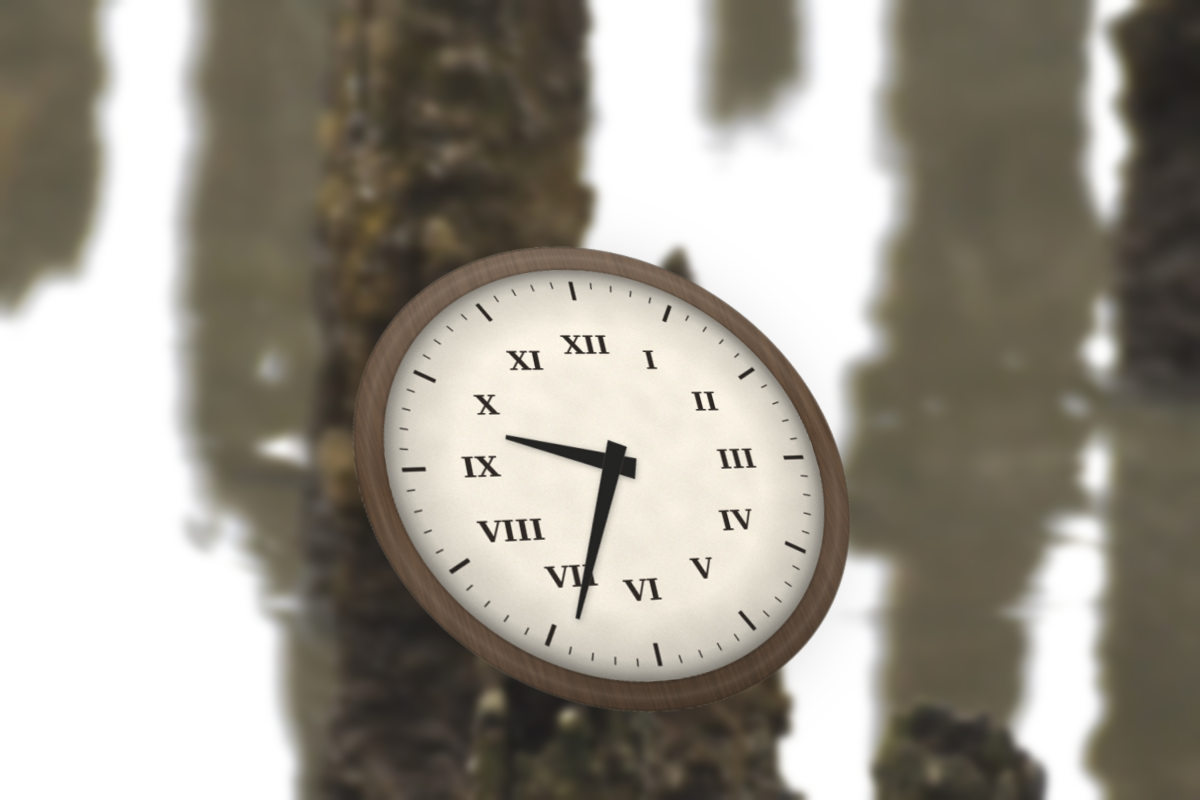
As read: 9:34
